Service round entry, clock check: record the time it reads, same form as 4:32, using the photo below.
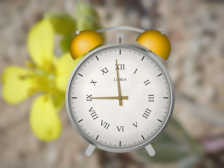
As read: 8:59
